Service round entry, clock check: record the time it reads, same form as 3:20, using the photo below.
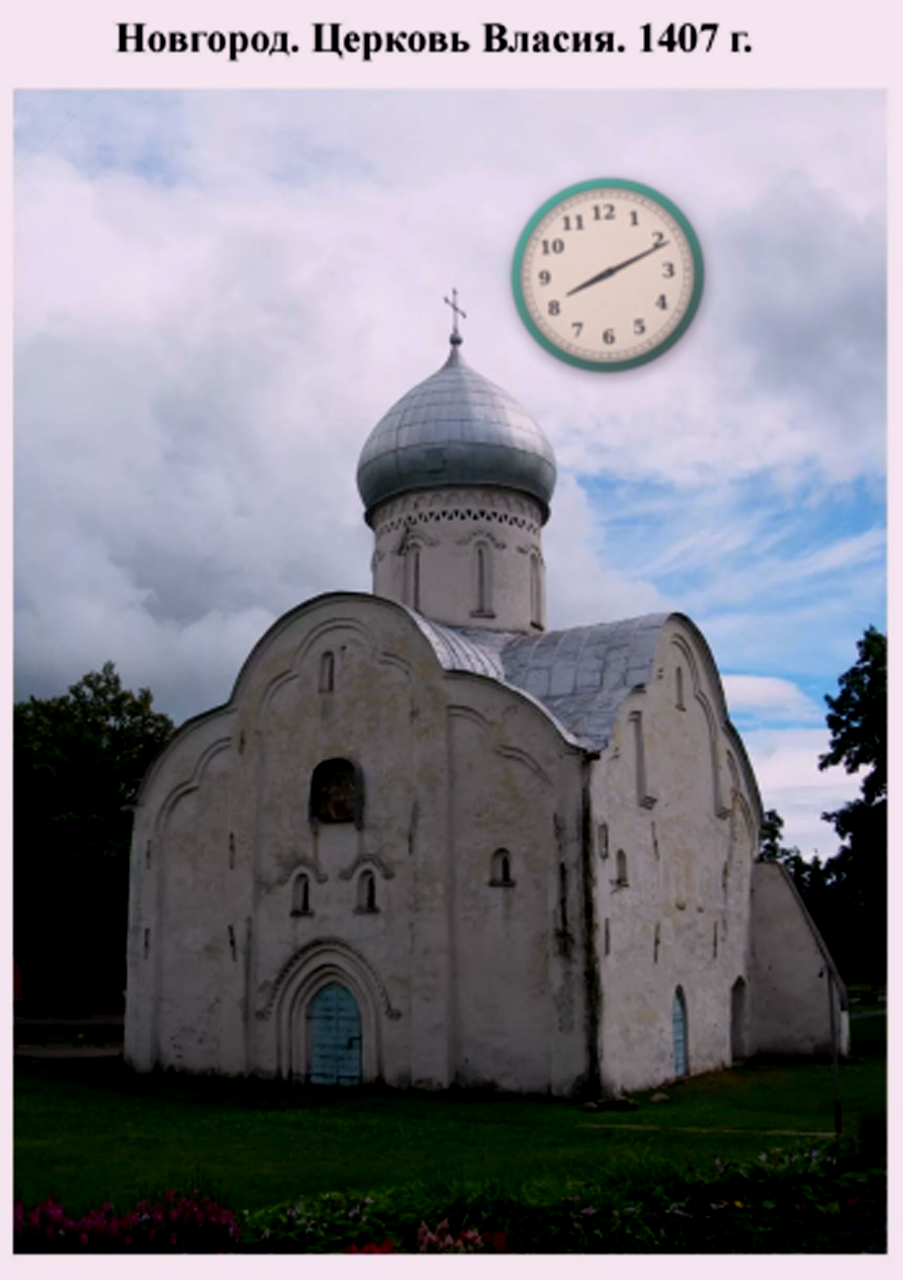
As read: 8:11
